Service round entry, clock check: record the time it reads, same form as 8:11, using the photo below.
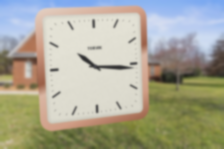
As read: 10:16
